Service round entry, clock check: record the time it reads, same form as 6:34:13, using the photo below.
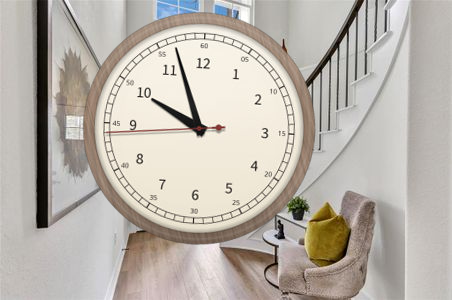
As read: 9:56:44
